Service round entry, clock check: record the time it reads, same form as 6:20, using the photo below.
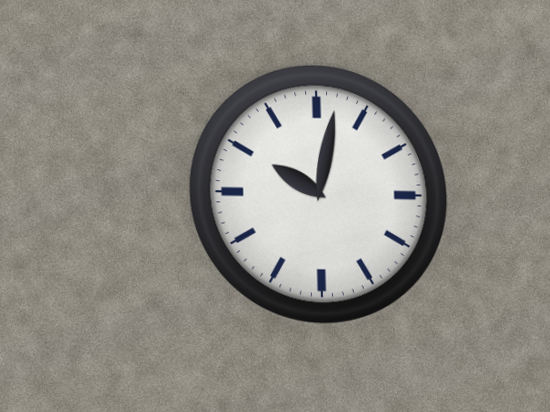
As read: 10:02
